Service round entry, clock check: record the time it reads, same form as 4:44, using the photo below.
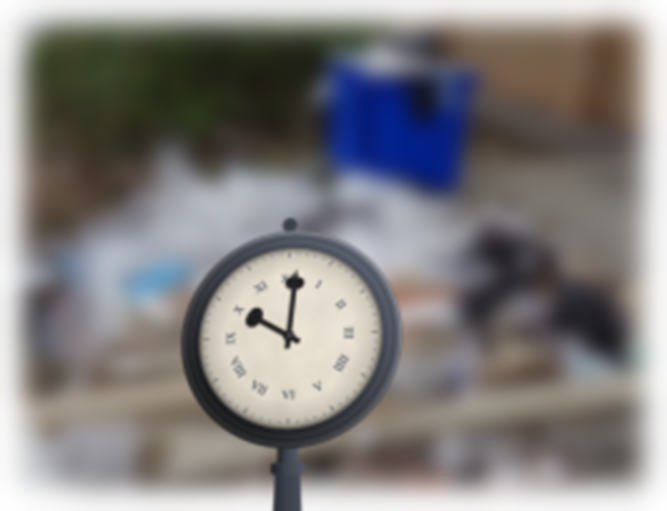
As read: 10:01
